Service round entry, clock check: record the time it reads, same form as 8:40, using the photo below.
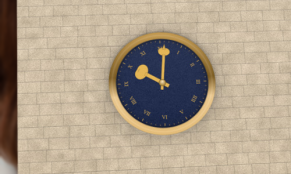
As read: 10:01
